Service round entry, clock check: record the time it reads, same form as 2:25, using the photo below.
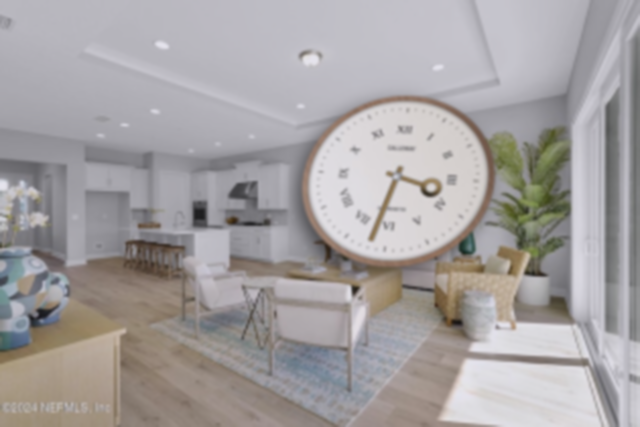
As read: 3:32
